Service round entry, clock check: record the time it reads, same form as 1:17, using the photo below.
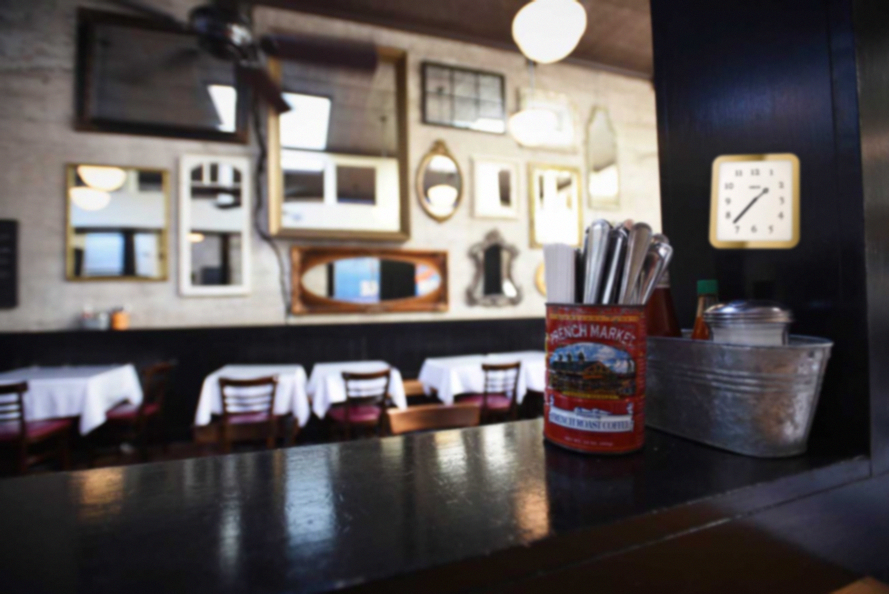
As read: 1:37
